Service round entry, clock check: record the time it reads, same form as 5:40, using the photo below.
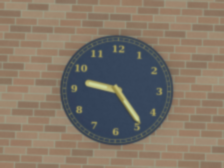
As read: 9:24
